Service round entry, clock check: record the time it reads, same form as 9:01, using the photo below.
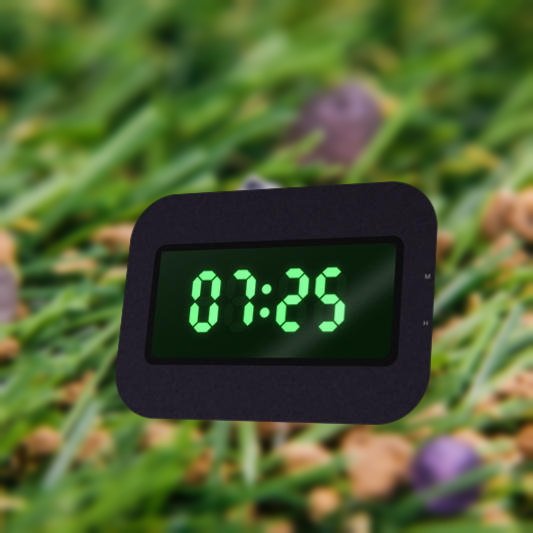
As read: 7:25
